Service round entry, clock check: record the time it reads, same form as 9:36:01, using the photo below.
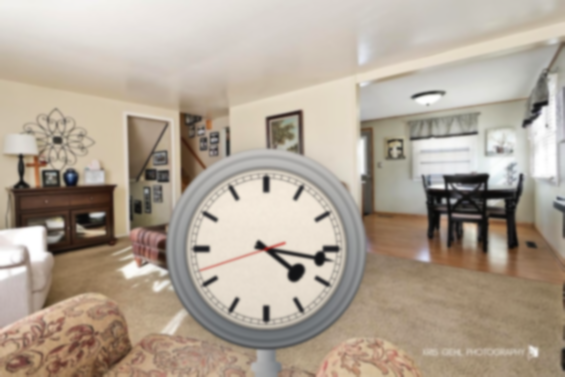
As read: 4:16:42
